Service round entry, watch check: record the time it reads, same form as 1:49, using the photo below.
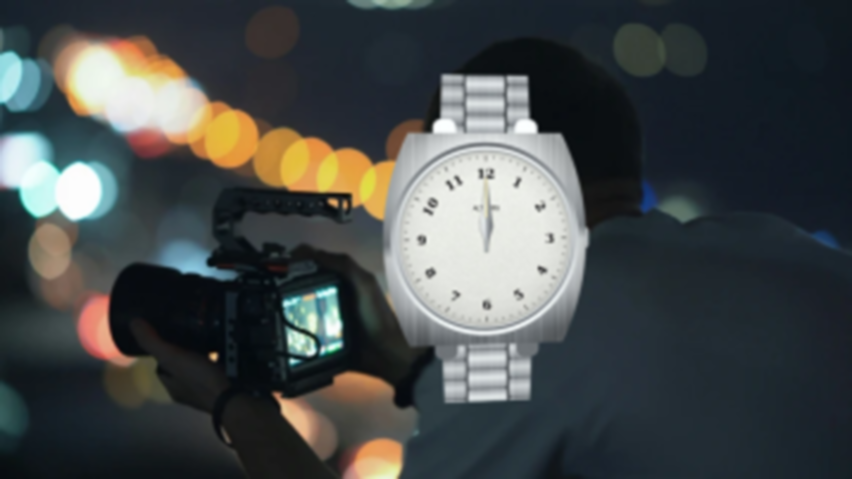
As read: 12:00
